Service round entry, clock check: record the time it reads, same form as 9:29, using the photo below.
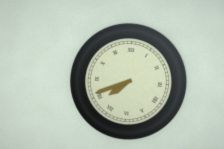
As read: 7:41
